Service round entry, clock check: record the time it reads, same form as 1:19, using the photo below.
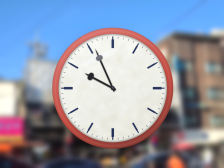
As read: 9:56
